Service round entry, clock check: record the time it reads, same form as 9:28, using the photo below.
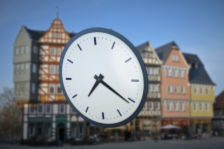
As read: 7:21
